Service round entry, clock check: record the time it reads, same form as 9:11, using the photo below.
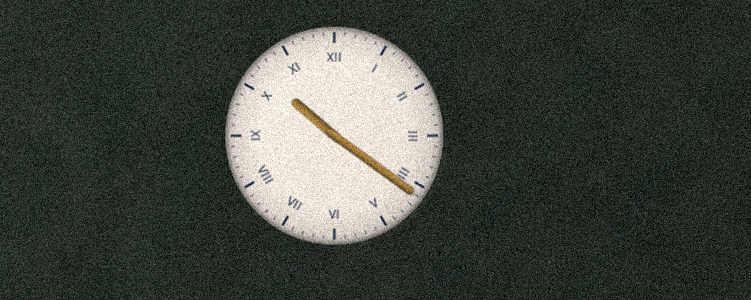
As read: 10:21
